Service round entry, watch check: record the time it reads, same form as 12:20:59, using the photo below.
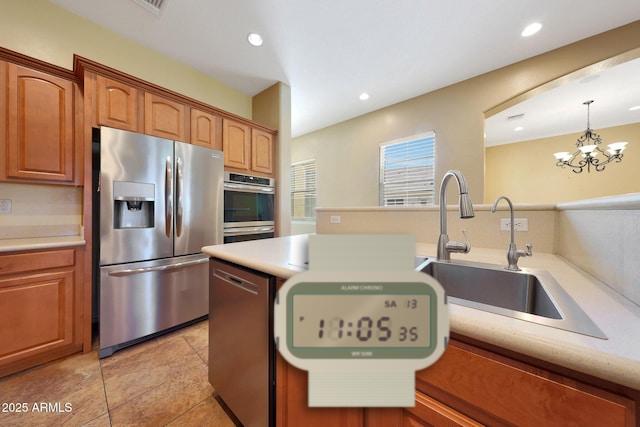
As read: 11:05:35
